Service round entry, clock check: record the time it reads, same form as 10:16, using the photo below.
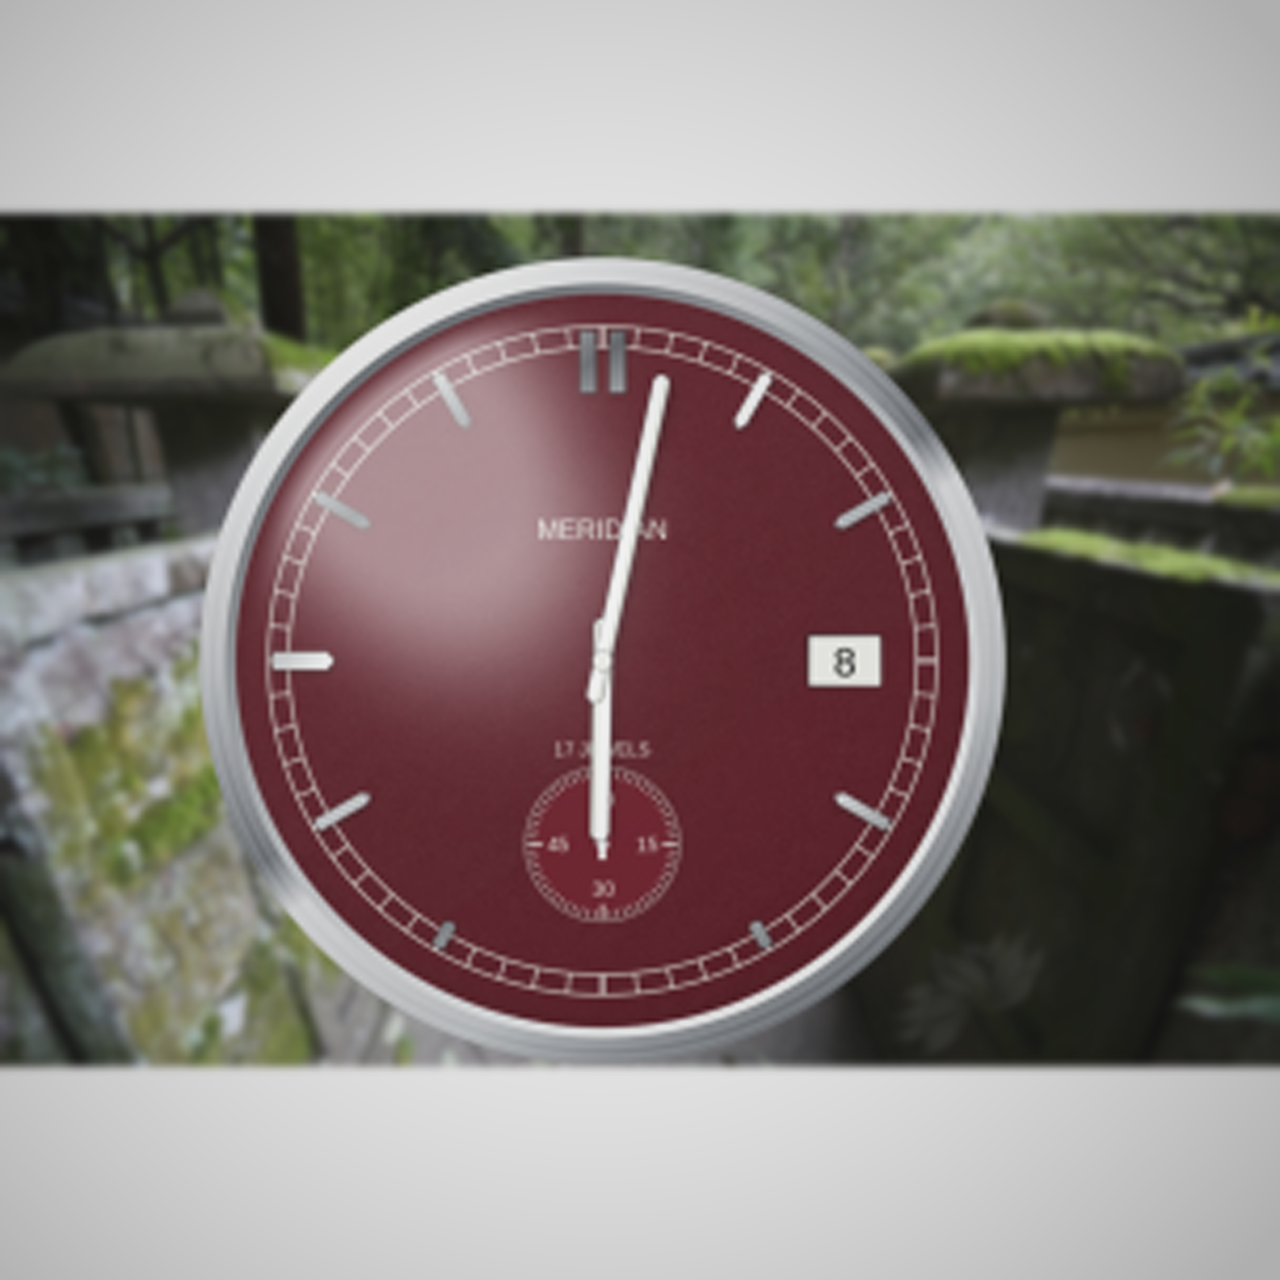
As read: 6:02
